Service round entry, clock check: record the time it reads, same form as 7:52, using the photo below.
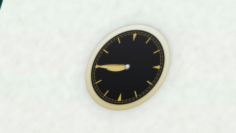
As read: 8:45
